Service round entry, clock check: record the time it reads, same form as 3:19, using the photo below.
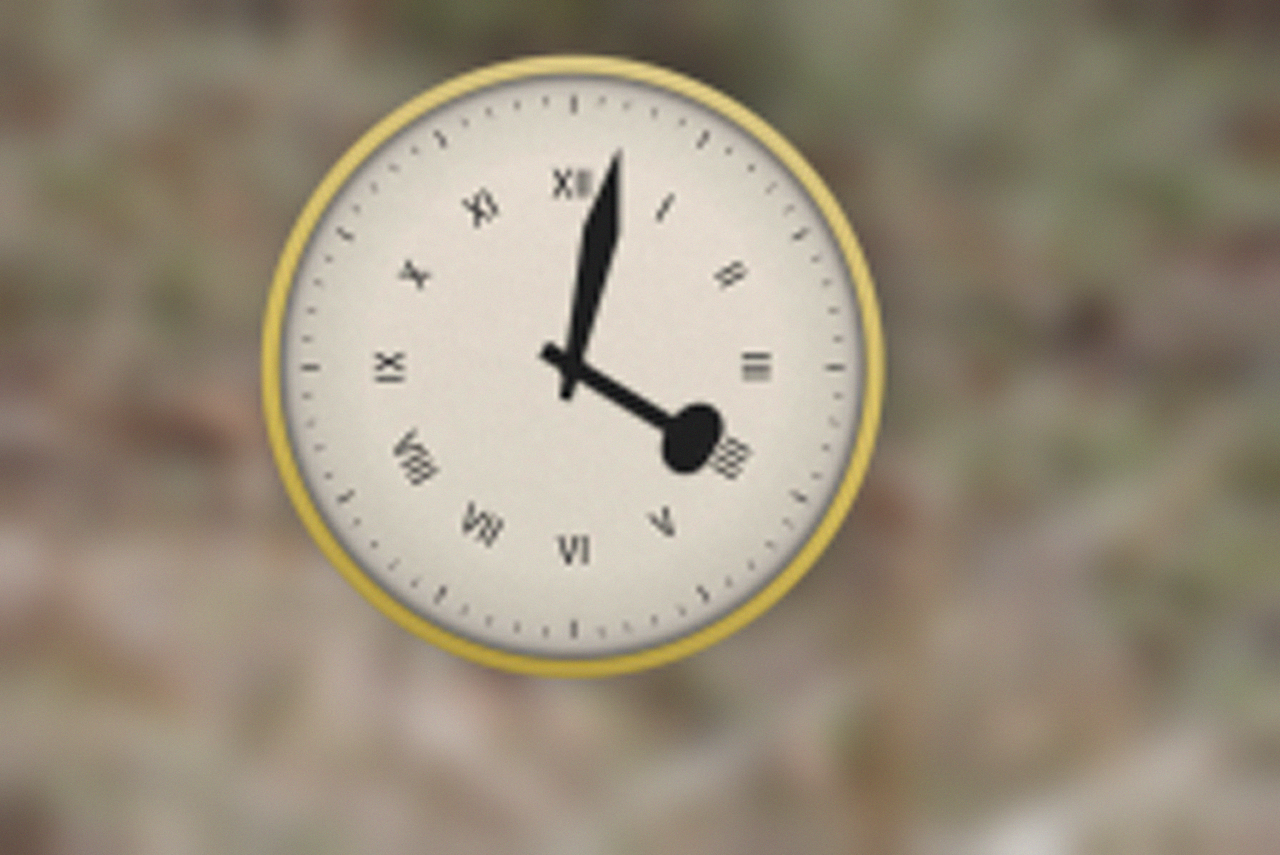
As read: 4:02
